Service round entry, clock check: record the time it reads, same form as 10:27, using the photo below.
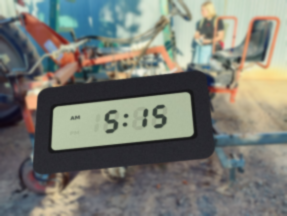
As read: 5:15
